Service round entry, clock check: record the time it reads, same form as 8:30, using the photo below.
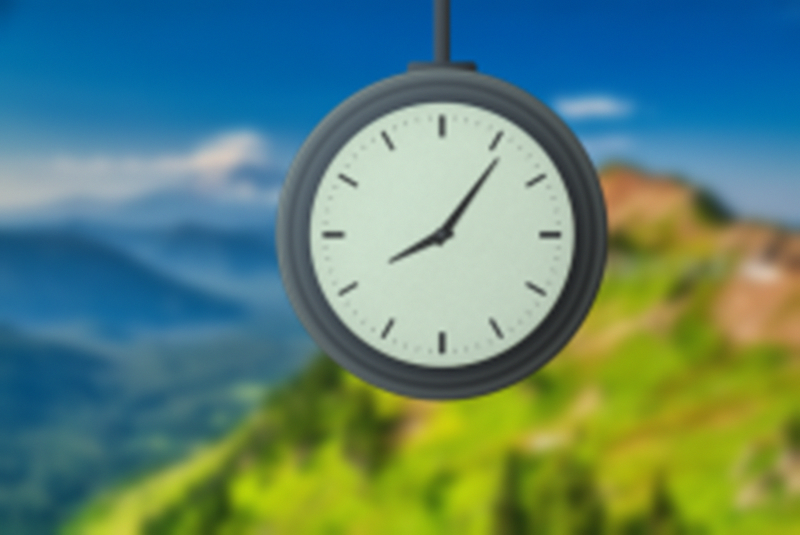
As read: 8:06
